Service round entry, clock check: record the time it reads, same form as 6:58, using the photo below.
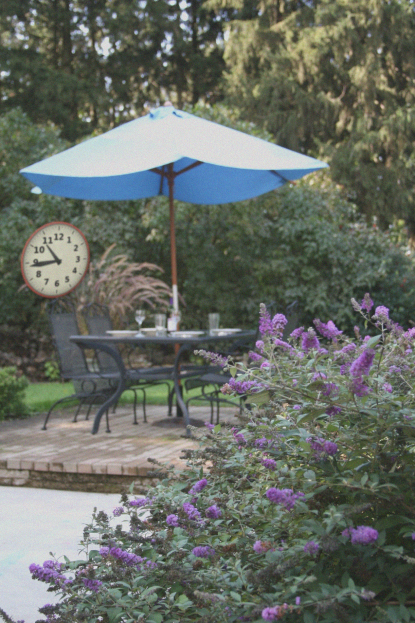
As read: 10:44
